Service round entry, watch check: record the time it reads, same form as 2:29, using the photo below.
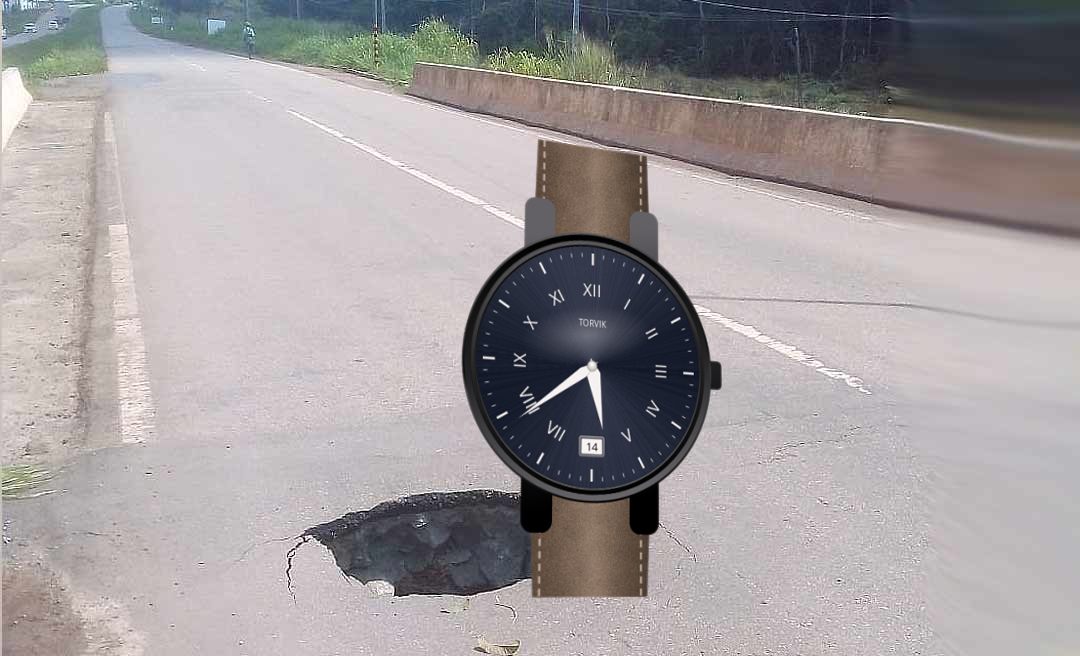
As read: 5:39
